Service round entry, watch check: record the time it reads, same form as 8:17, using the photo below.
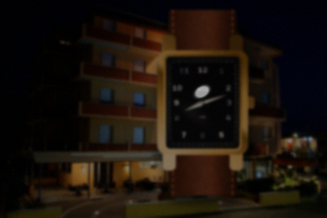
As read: 8:12
